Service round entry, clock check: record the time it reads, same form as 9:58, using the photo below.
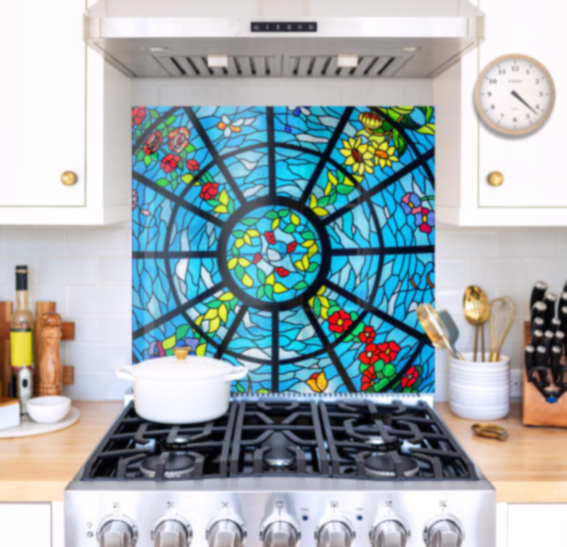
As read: 4:22
